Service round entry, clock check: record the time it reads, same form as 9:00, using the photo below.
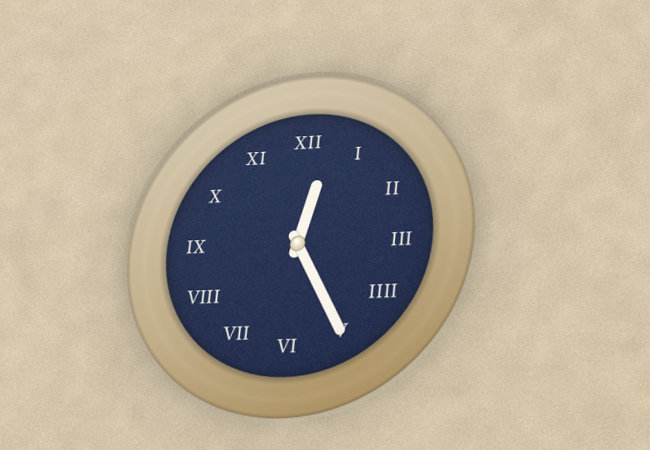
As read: 12:25
